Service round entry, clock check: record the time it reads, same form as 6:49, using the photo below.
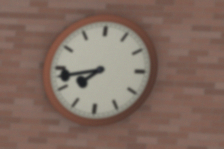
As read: 7:43
